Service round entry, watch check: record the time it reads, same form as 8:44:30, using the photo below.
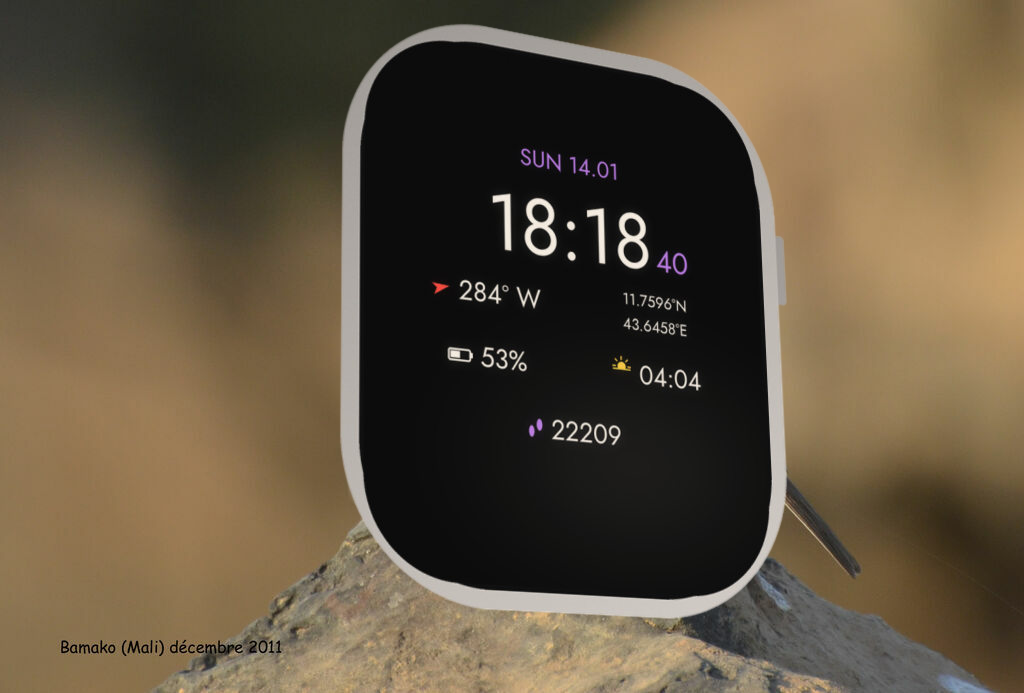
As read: 18:18:40
